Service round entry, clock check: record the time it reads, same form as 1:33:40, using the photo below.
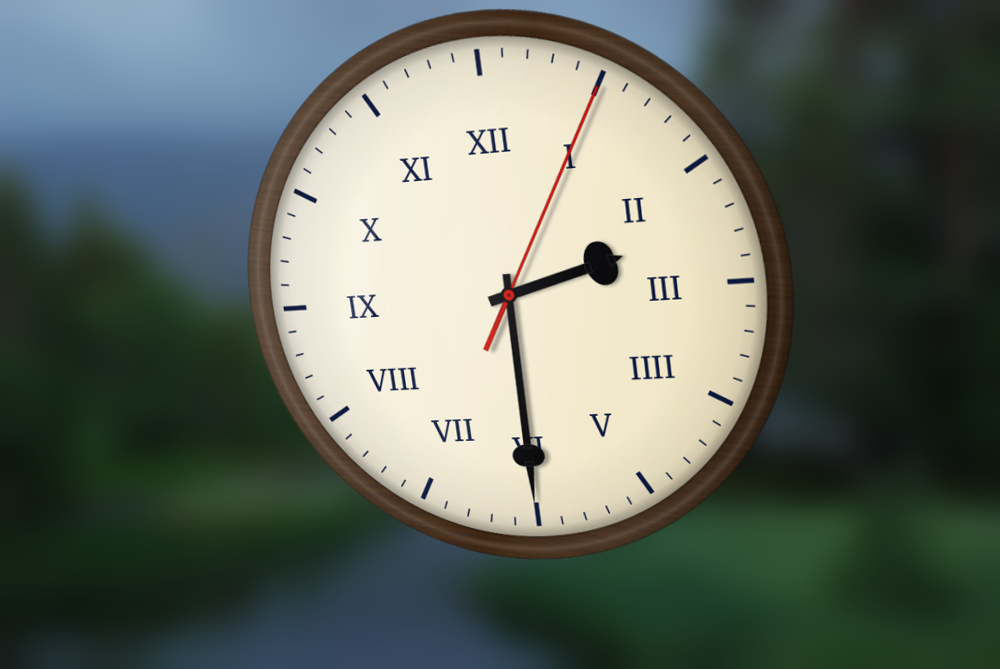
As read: 2:30:05
